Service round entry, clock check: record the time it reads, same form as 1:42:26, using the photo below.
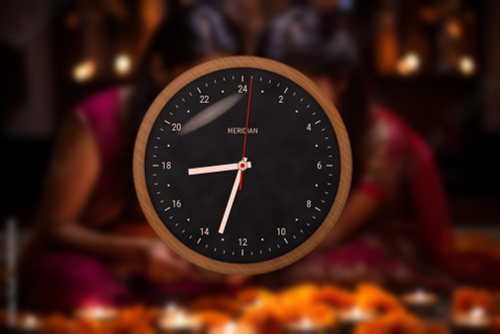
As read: 17:33:01
